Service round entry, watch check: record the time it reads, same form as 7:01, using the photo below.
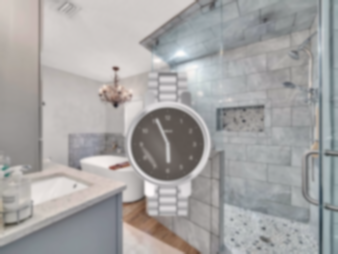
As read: 5:56
